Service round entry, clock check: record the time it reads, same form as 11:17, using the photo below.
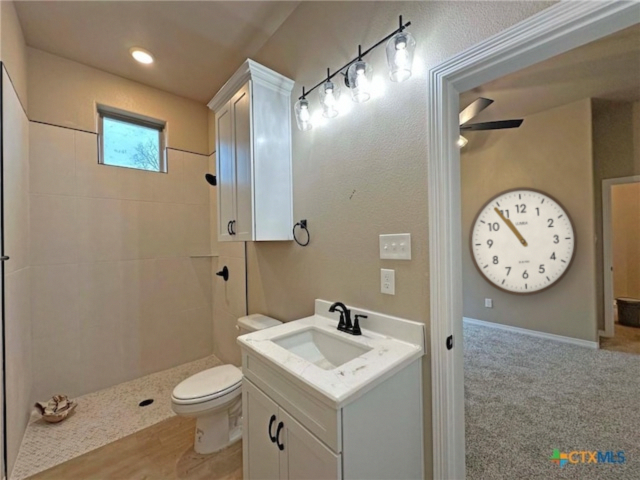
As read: 10:54
